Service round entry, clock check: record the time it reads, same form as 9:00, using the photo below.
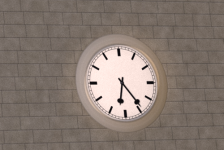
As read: 6:24
